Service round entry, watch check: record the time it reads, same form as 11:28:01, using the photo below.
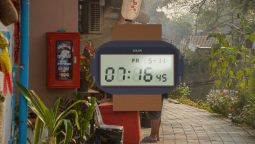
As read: 7:16:45
